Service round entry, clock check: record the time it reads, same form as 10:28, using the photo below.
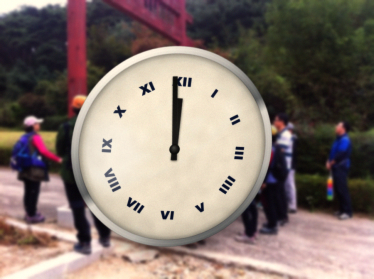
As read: 11:59
